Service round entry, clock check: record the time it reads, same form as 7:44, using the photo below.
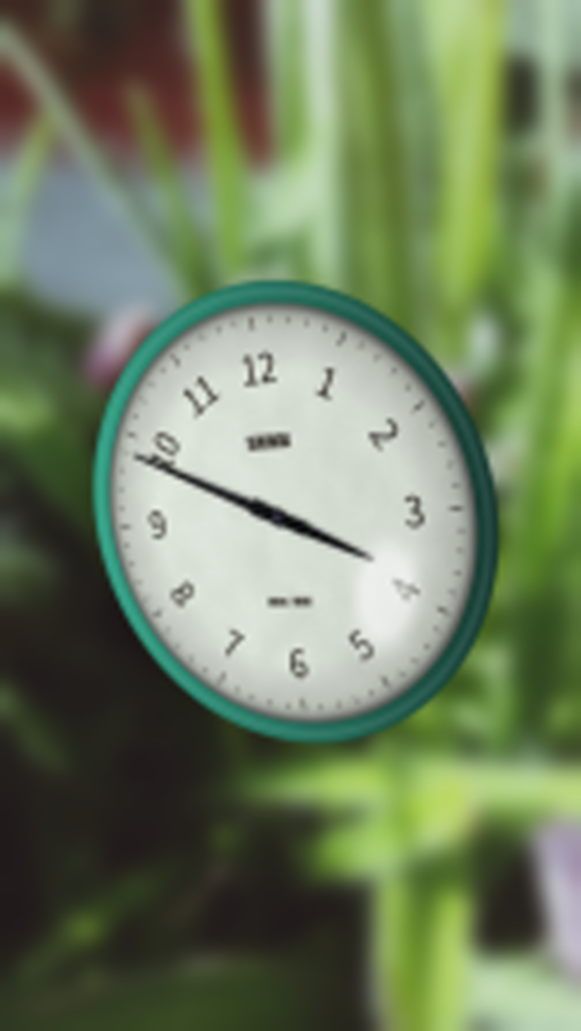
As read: 3:49
